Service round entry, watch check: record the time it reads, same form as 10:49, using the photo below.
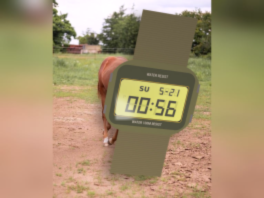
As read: 0:56
